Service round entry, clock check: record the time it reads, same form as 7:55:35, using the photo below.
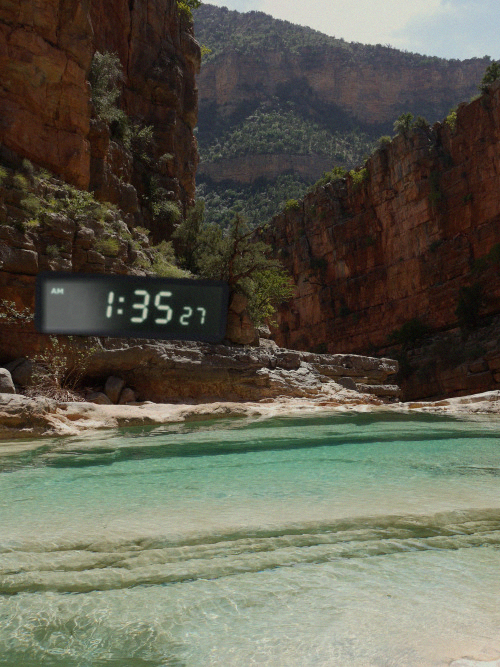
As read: 1:35:27
